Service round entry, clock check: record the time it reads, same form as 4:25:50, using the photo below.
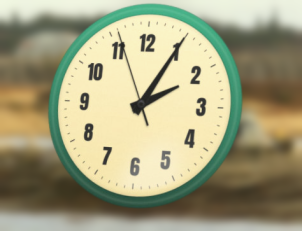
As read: 2:04:56
